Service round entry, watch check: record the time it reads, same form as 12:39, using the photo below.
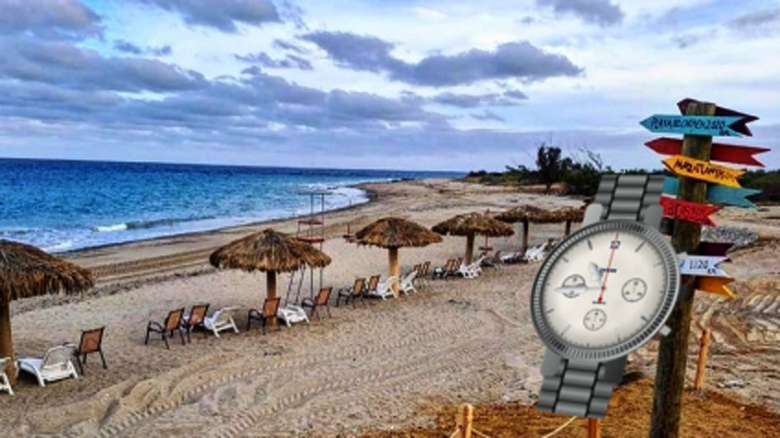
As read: 10:44
